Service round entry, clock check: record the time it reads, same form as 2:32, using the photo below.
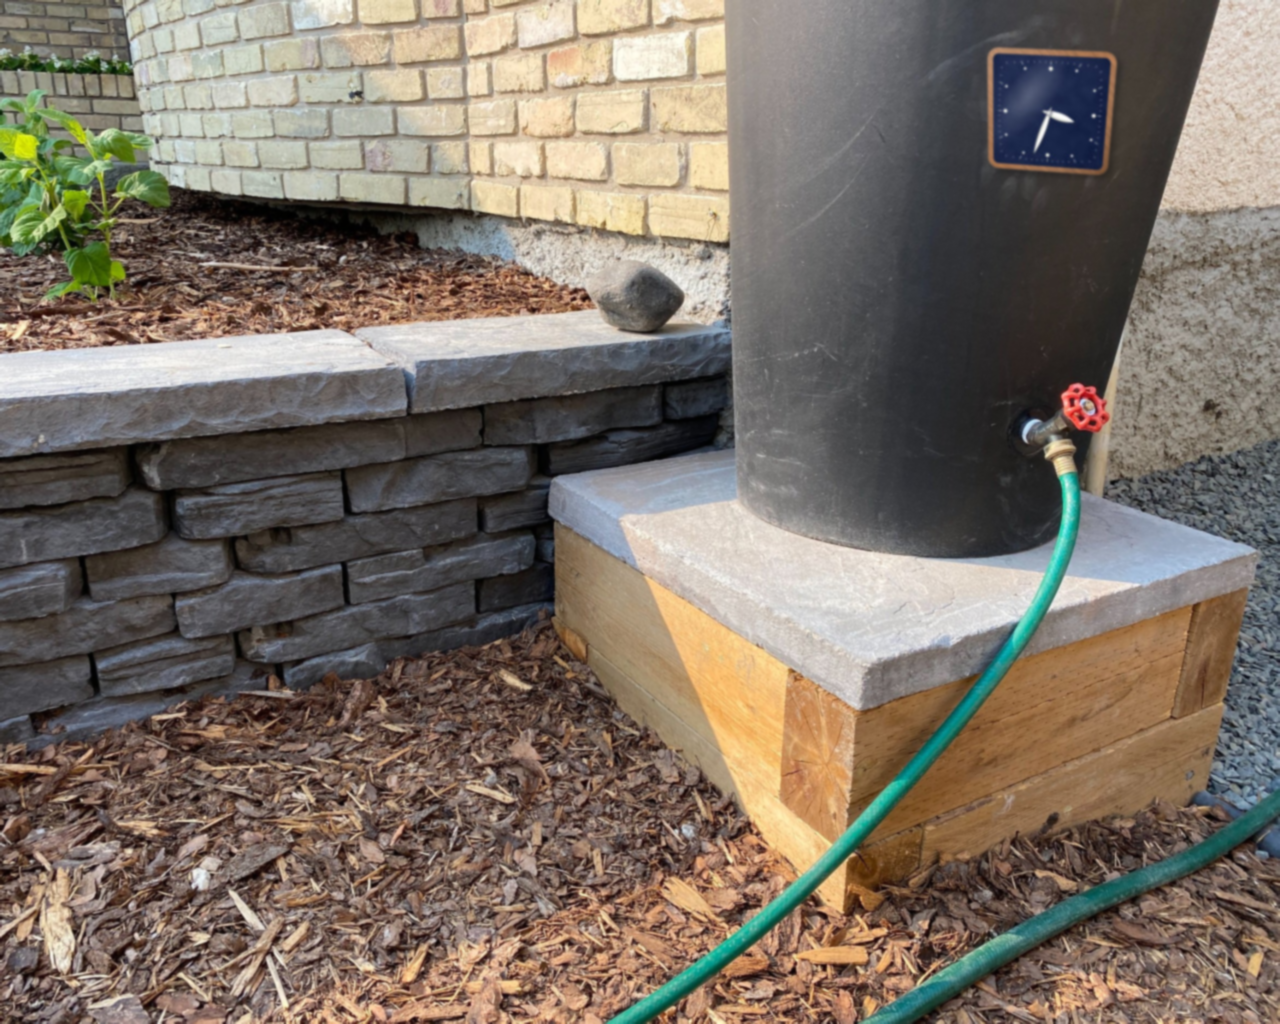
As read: 3:33
